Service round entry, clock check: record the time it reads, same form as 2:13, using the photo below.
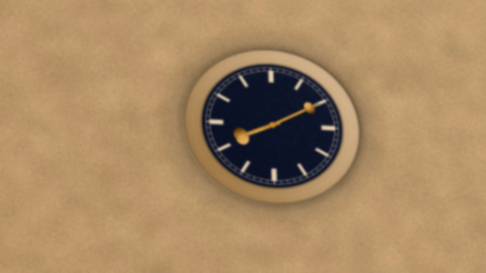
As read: 8:10
